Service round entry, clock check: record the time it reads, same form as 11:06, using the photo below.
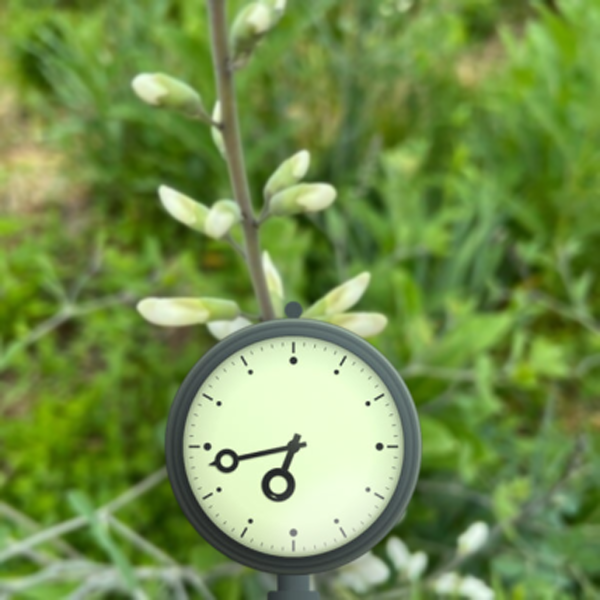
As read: 6:43
